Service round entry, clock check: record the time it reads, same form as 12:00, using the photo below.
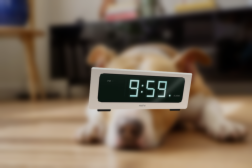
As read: 9:59
